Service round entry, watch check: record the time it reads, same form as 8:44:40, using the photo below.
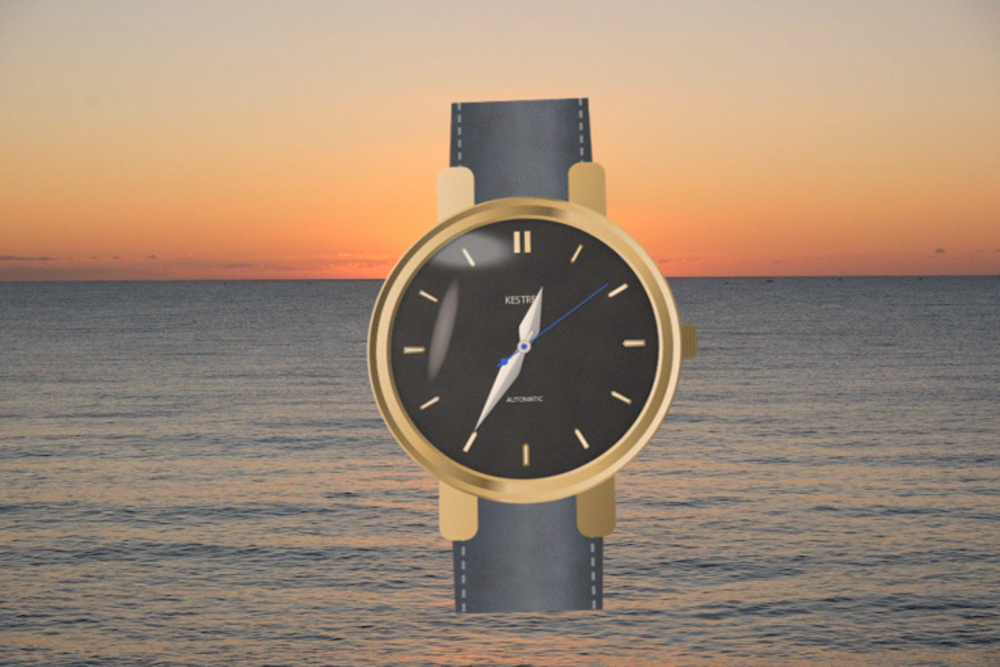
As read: 12:35:09
